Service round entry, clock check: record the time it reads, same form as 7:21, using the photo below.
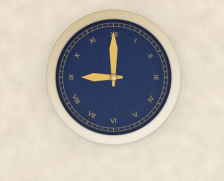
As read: 9:00
